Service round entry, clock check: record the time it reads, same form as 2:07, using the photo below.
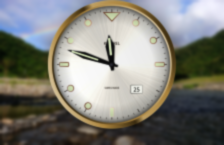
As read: 11:48
